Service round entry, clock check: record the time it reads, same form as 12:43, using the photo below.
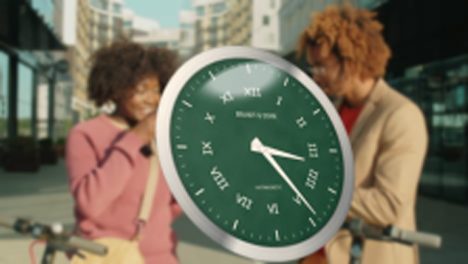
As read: 3:24
